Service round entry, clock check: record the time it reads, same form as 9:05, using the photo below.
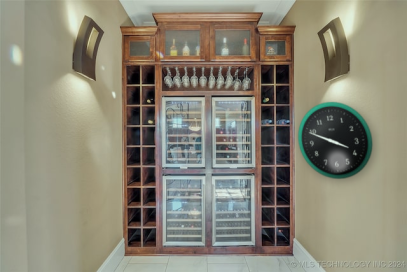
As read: 3:49
